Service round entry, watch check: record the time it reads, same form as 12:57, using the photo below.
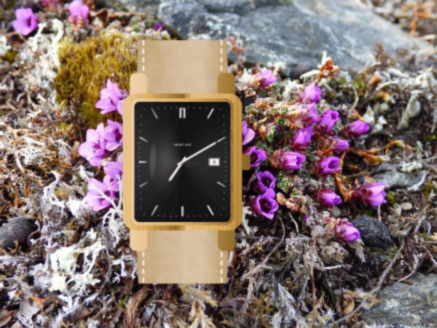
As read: 7:10
